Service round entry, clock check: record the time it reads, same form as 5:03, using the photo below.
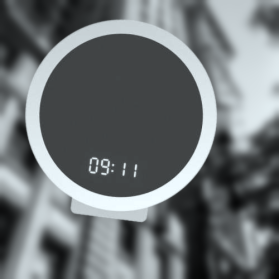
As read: 9:11
